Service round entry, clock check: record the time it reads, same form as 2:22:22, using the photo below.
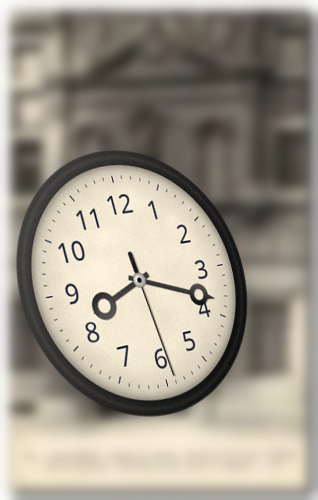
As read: 8:18:29
